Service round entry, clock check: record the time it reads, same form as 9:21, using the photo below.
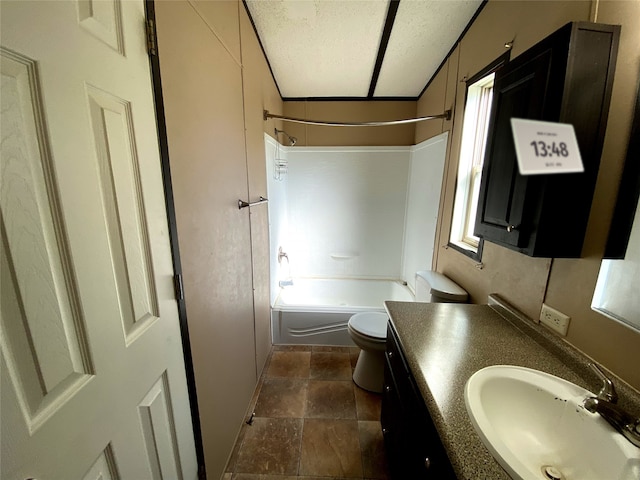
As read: 13:48
